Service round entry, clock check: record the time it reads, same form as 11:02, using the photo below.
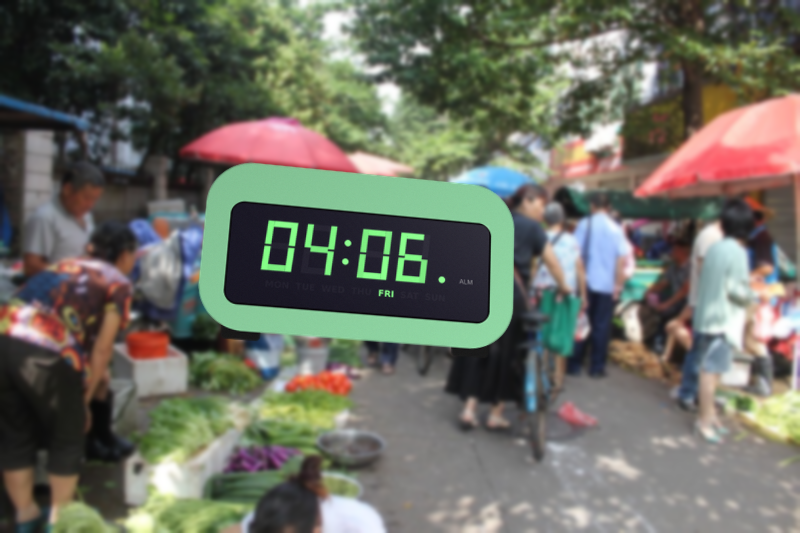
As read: 4:06
